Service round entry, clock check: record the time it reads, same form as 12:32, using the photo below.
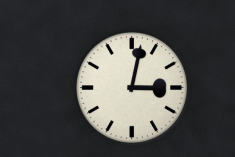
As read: 3:02
